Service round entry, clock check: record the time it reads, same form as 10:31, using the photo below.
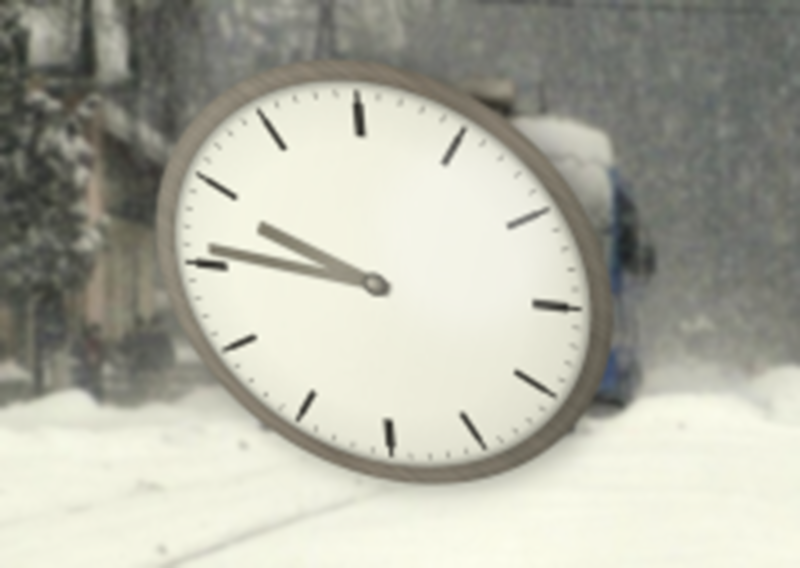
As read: 9:46
